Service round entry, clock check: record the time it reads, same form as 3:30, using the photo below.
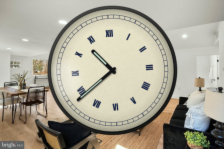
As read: 10:39
